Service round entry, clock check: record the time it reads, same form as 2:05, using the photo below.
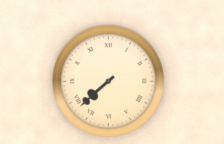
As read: 7:38
